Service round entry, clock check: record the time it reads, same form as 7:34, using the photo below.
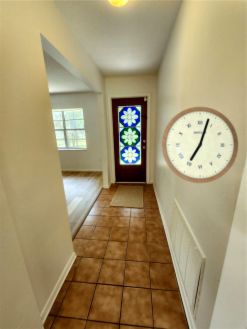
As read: 7:03
